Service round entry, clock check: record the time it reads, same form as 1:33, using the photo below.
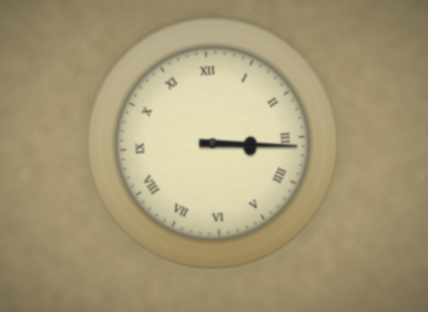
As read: 3:16
